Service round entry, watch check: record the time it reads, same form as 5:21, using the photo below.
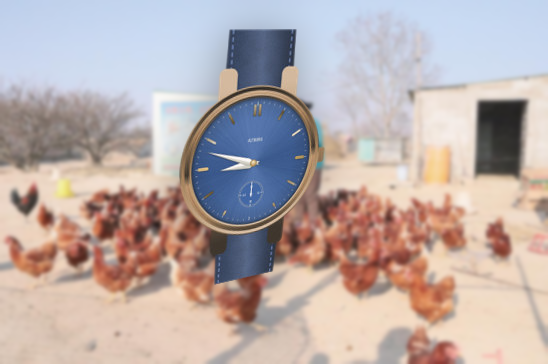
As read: 8:48
